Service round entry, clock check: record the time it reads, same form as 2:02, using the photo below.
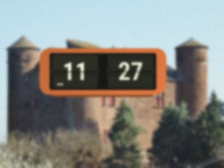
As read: 11:27
